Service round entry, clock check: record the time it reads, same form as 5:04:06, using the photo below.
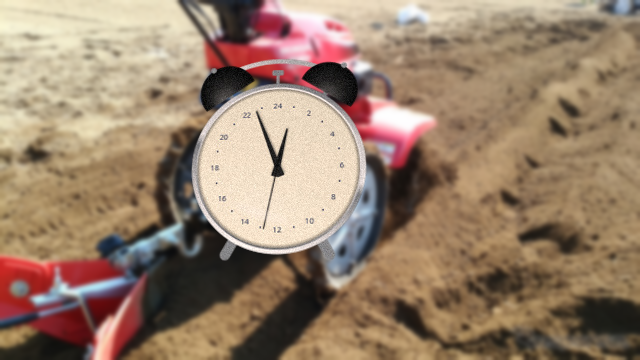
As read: 0:56:32
